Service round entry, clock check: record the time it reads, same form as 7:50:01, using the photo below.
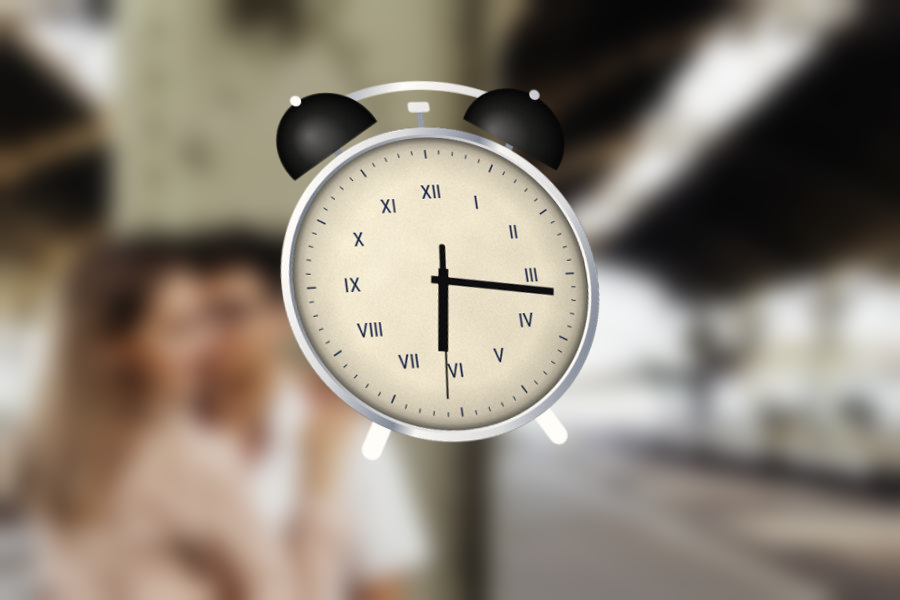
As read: 6:16:31
